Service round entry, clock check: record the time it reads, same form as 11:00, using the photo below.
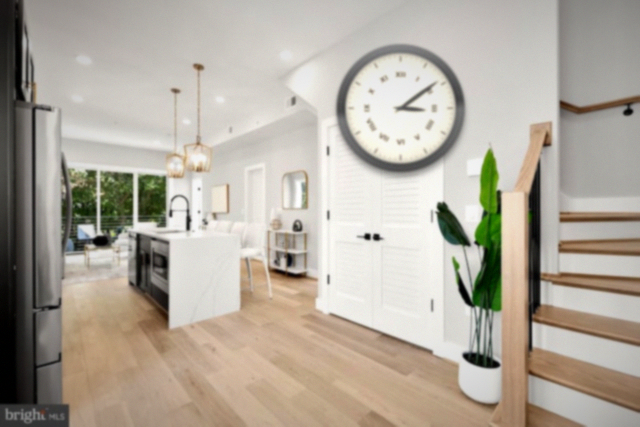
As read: 3:09
